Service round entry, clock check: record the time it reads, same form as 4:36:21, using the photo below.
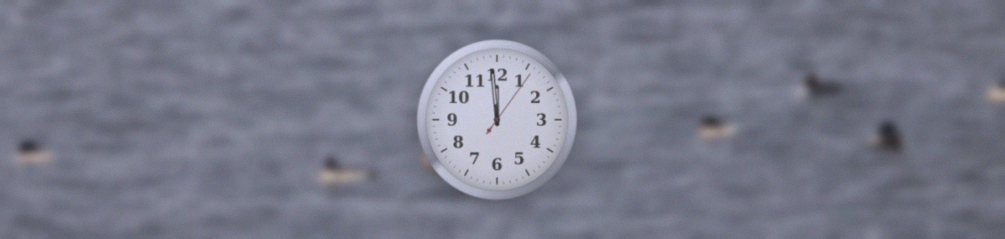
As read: 11:59:06
